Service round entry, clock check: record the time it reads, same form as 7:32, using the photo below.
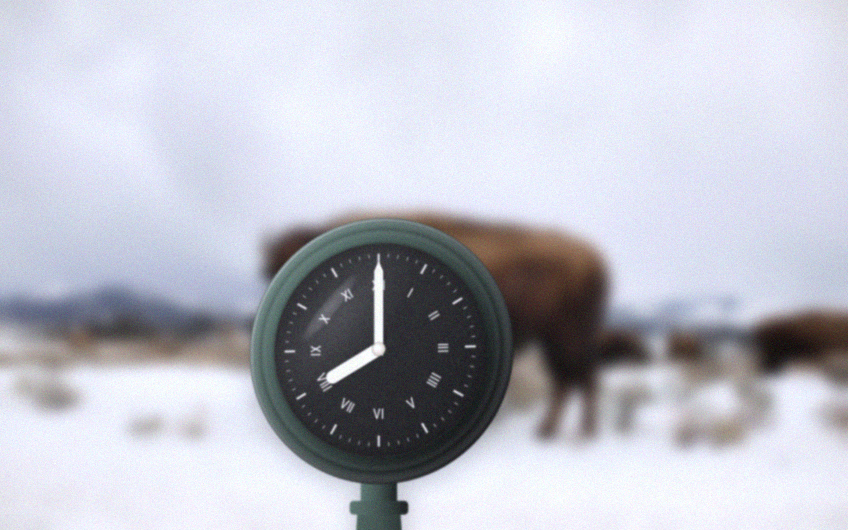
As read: 8:00
